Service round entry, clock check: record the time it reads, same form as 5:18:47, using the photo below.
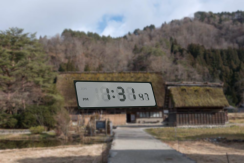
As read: 1:31:47
